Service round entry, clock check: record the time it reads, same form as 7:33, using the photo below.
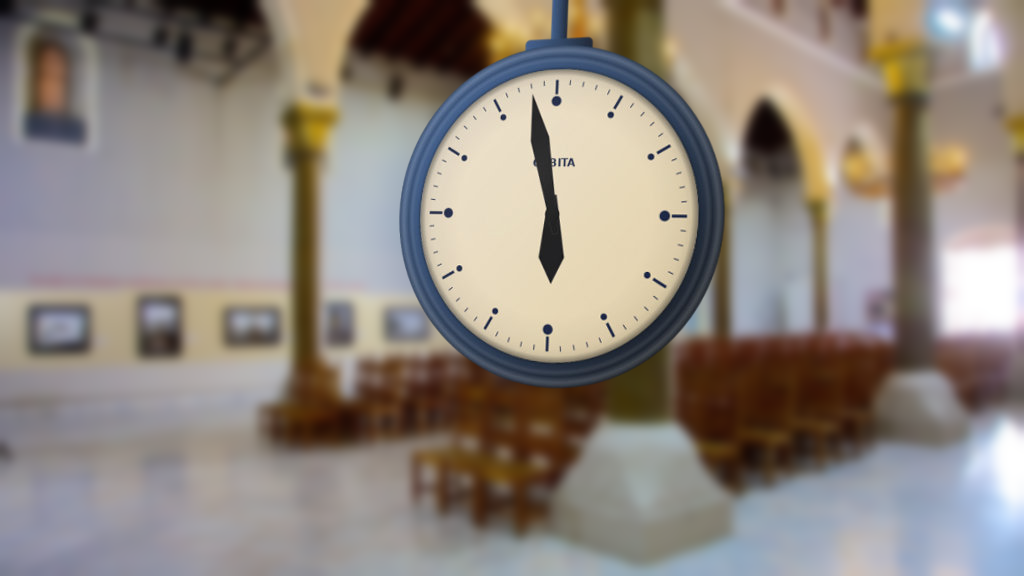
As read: 5:58
